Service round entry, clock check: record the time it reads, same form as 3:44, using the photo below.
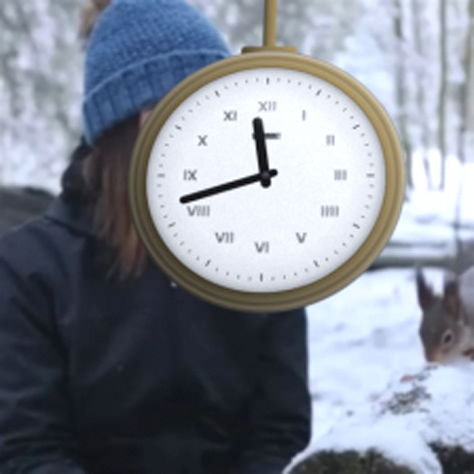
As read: 11:42
